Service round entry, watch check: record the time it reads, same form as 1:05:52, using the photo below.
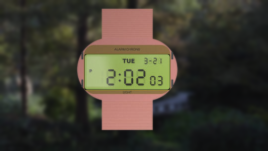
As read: 2:02:03
